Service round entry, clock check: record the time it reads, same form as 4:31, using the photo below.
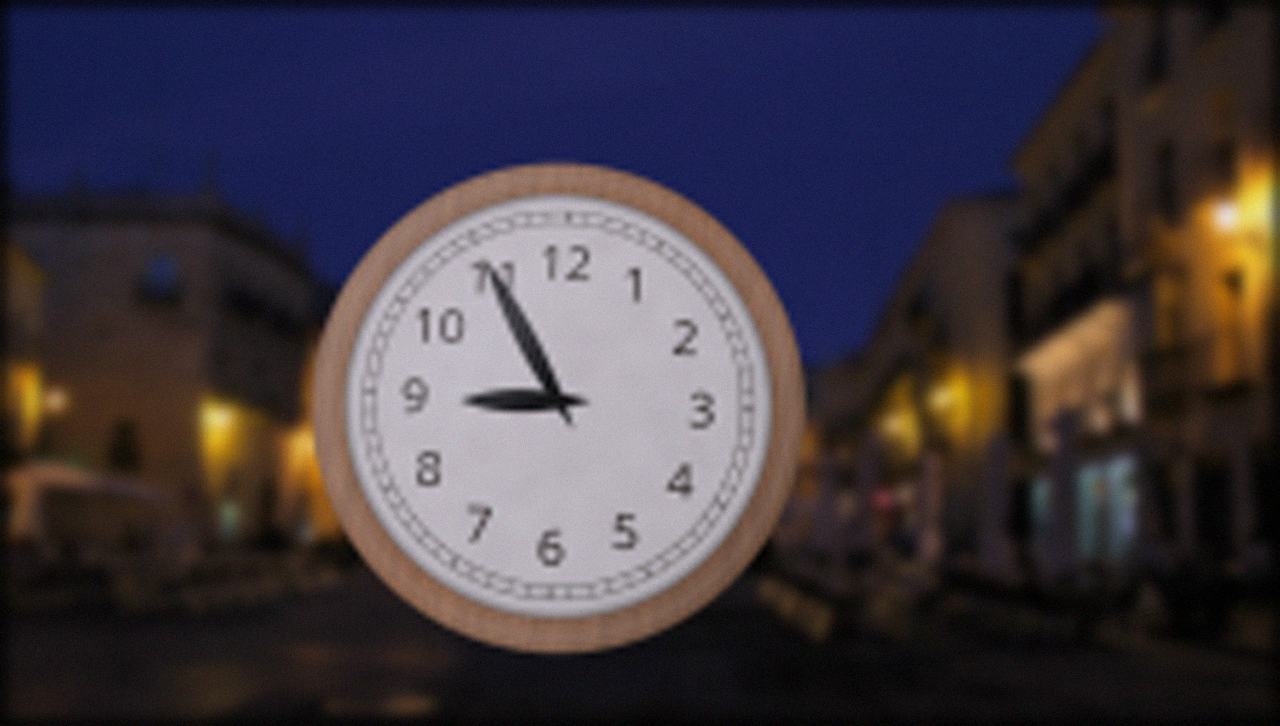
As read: 8:55
